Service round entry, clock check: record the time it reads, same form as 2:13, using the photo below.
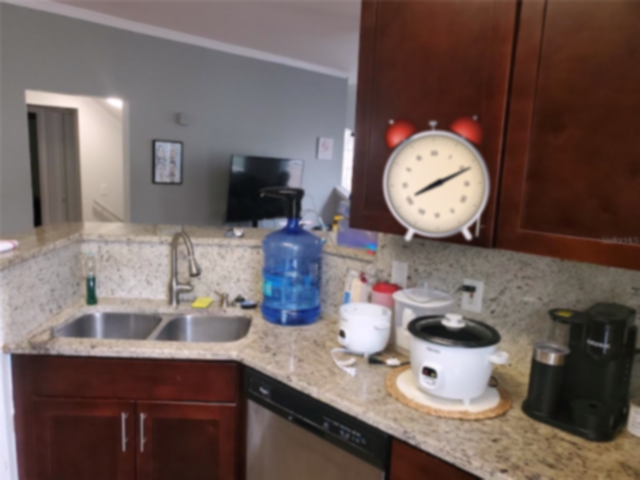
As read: 8:11
